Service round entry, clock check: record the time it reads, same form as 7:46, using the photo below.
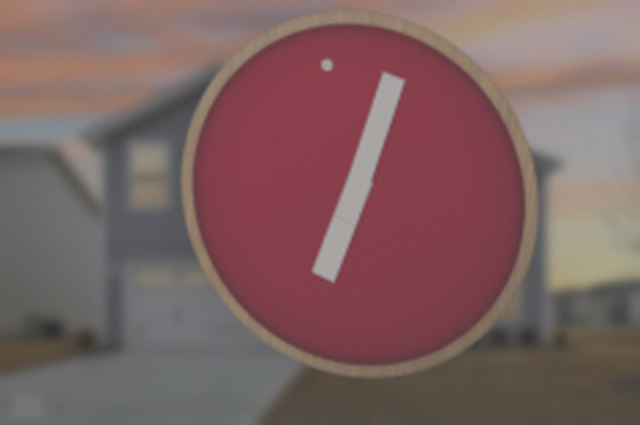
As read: 7:05
